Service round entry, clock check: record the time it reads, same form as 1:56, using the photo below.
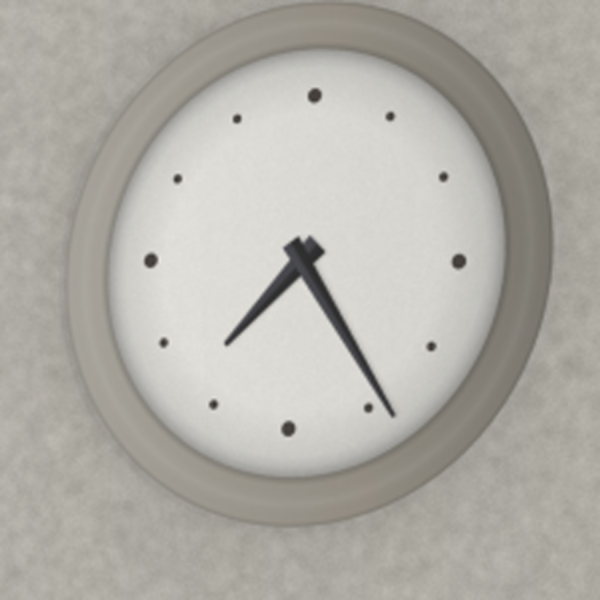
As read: 7:24
